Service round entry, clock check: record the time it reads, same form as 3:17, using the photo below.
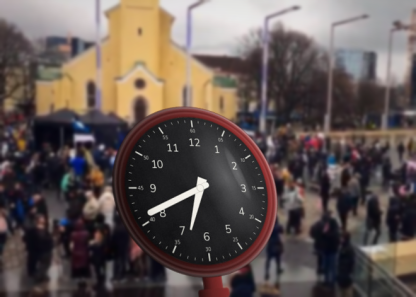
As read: 6:41
